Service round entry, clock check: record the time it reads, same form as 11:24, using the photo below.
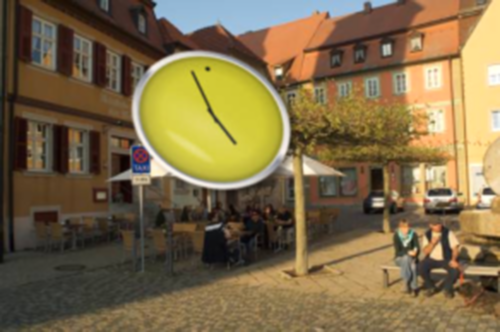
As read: 4:57
